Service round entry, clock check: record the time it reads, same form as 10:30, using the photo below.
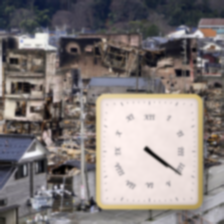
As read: 4:21
